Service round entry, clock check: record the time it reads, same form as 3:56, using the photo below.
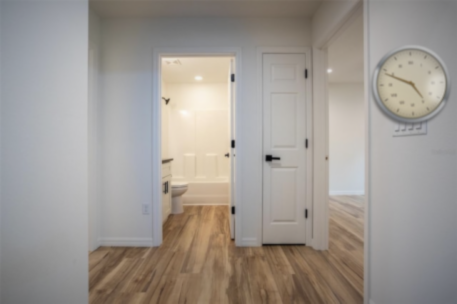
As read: 4:49
